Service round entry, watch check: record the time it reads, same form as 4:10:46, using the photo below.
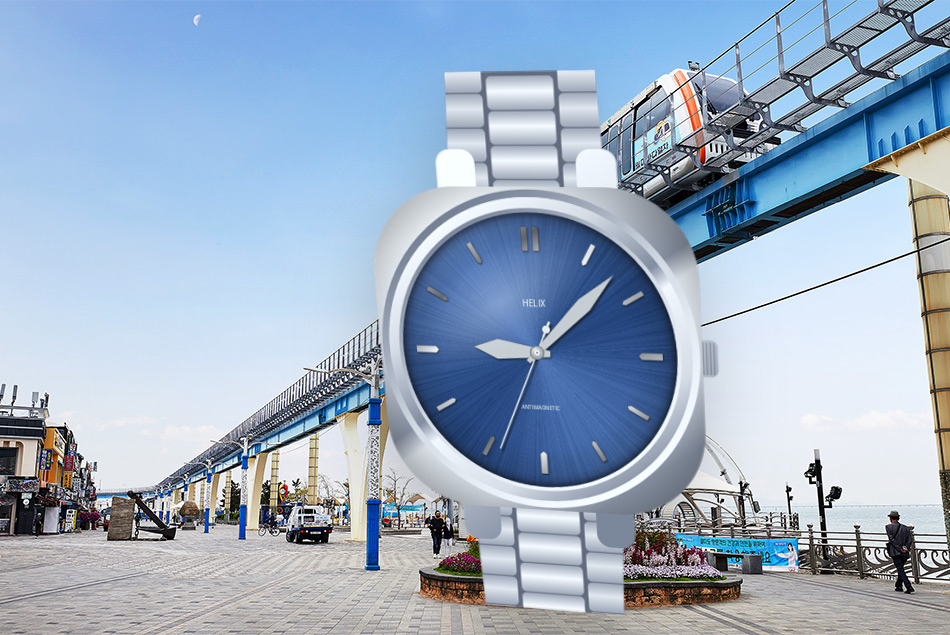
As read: 9:07:34
